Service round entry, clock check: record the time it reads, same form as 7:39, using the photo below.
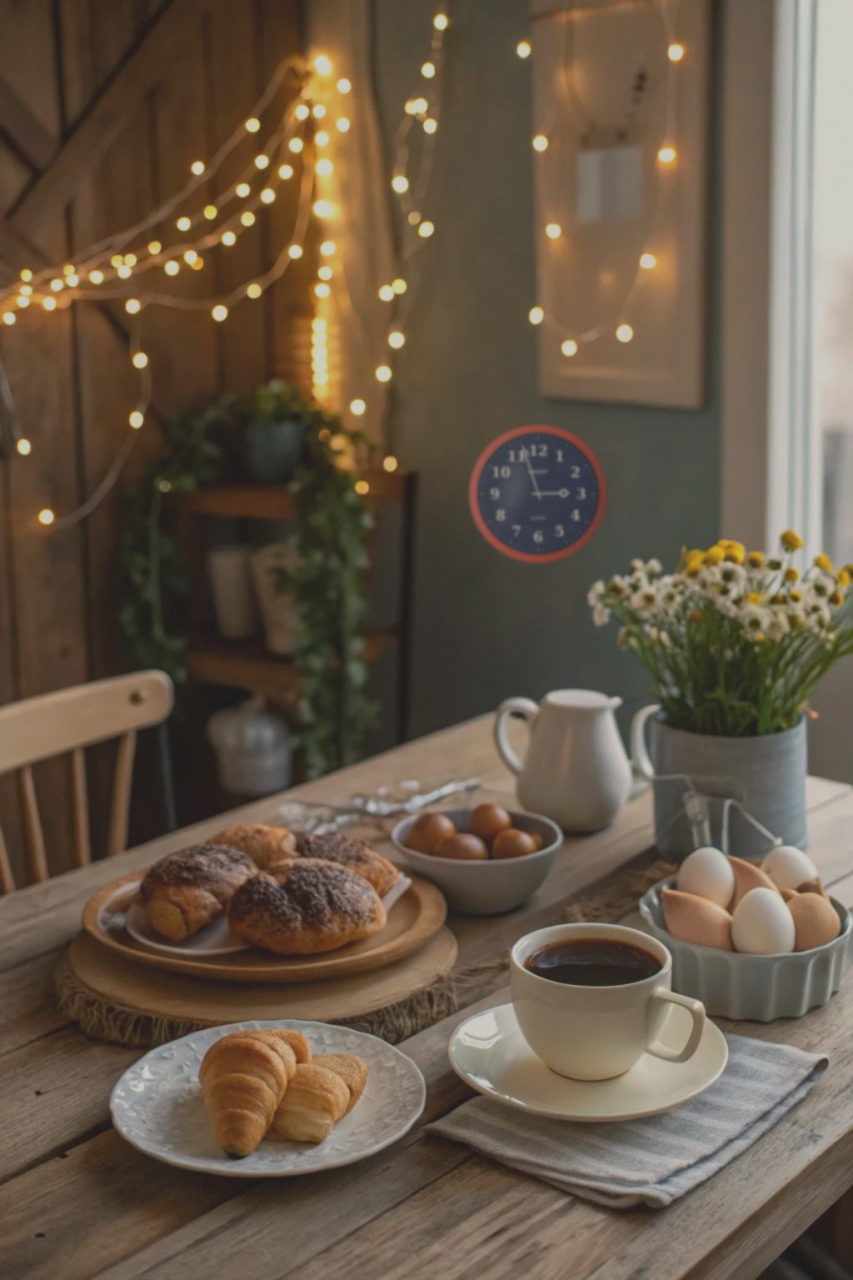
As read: 2:57
